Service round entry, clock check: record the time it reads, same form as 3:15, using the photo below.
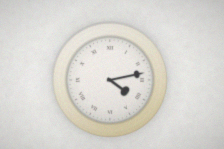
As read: 4:13
